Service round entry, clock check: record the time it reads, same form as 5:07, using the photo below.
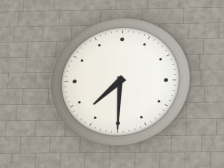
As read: 7:30
